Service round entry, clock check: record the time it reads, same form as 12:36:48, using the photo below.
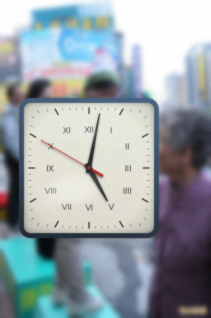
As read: 5:01:50
